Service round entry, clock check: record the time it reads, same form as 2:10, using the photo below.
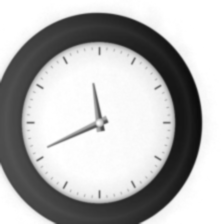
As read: 11:41
